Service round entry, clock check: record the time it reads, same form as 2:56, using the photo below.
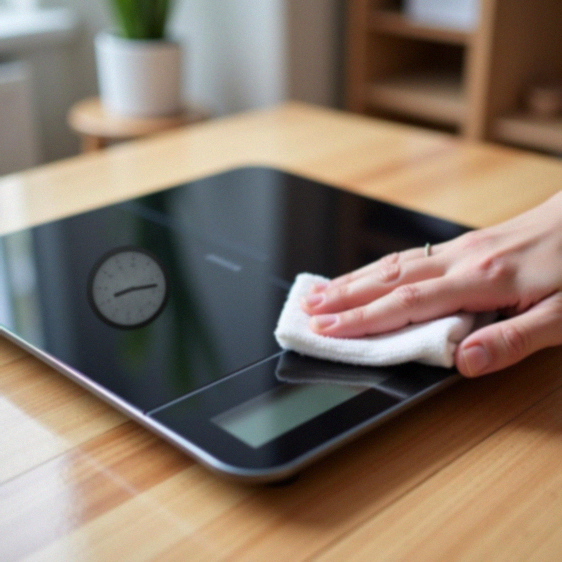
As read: 8:13
